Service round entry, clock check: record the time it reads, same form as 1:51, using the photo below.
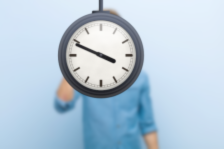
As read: 3:49
